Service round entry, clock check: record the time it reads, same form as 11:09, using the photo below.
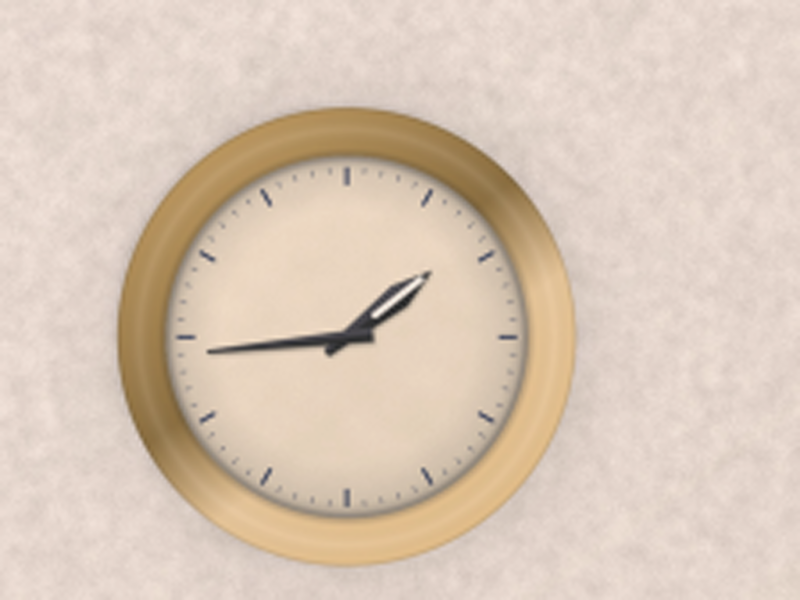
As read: 1:44
